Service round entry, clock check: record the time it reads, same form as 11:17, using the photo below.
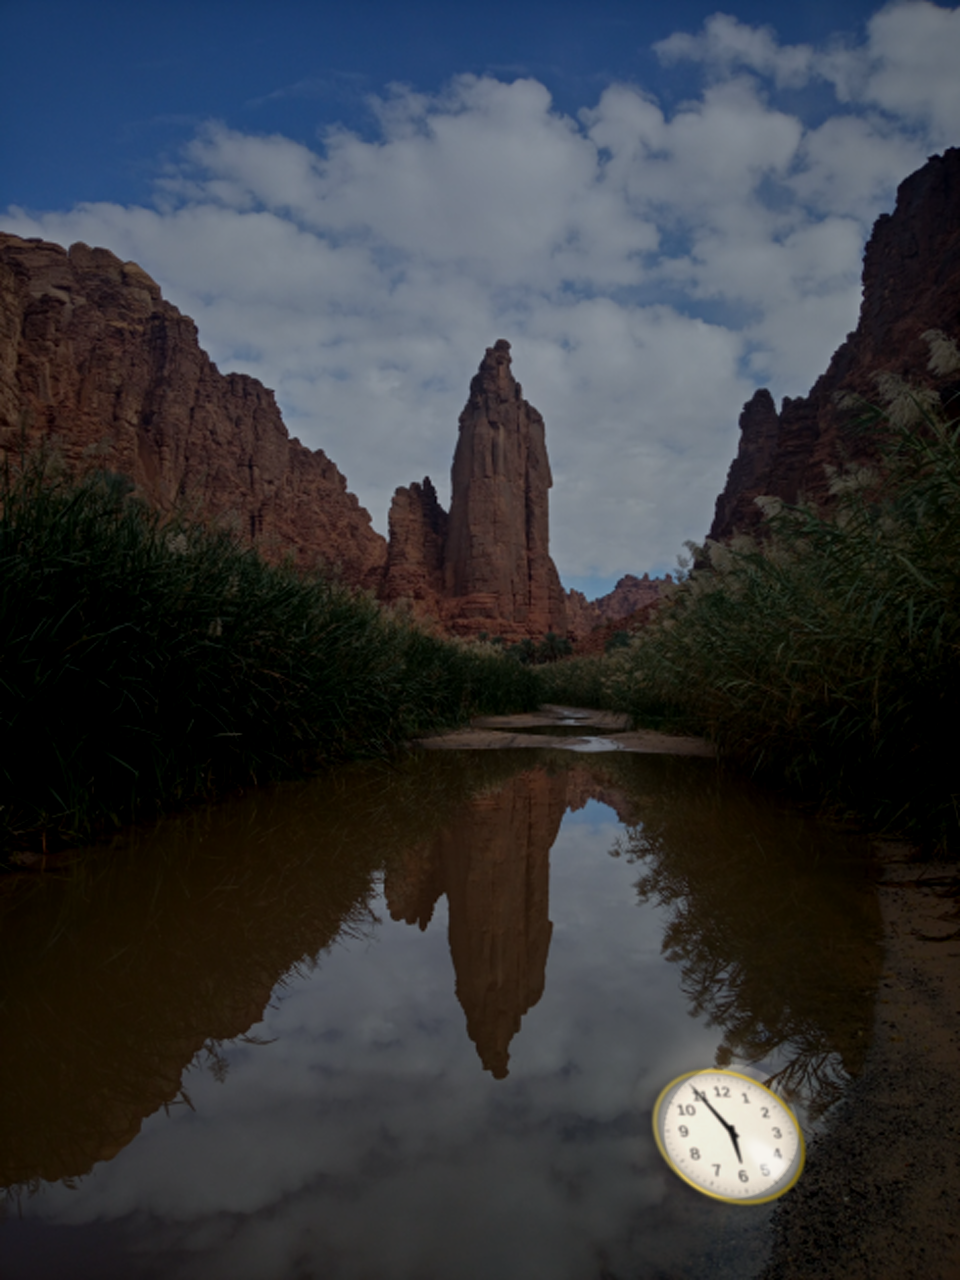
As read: 5:55
